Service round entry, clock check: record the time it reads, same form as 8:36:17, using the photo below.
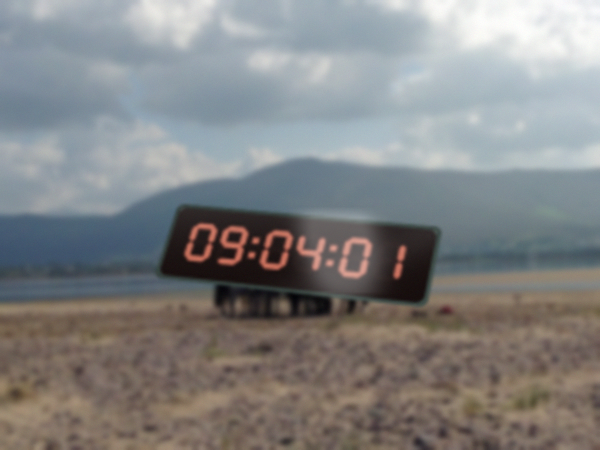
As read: 9:04:01
